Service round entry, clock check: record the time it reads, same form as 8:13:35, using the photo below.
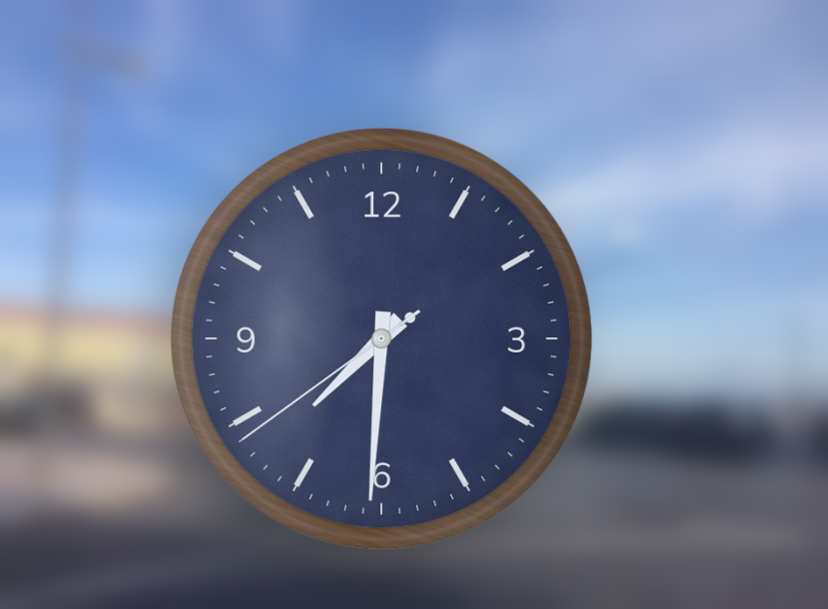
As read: 7:30:39
